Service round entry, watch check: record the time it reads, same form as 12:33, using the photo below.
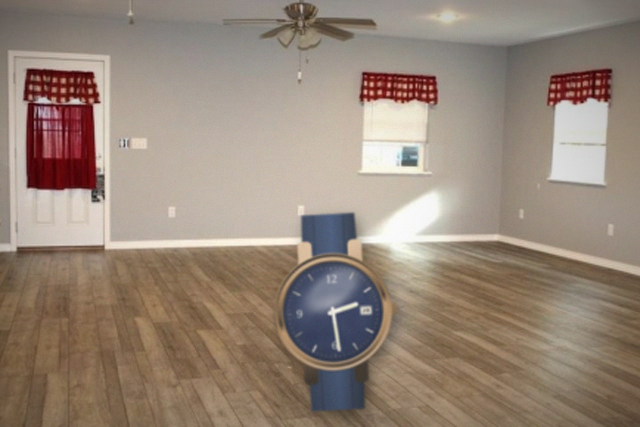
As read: 2:29
